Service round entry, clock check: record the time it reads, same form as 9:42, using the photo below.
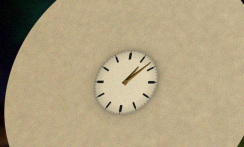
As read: 1:08
